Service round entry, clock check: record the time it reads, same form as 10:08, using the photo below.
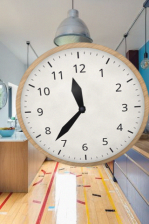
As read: 11:37
